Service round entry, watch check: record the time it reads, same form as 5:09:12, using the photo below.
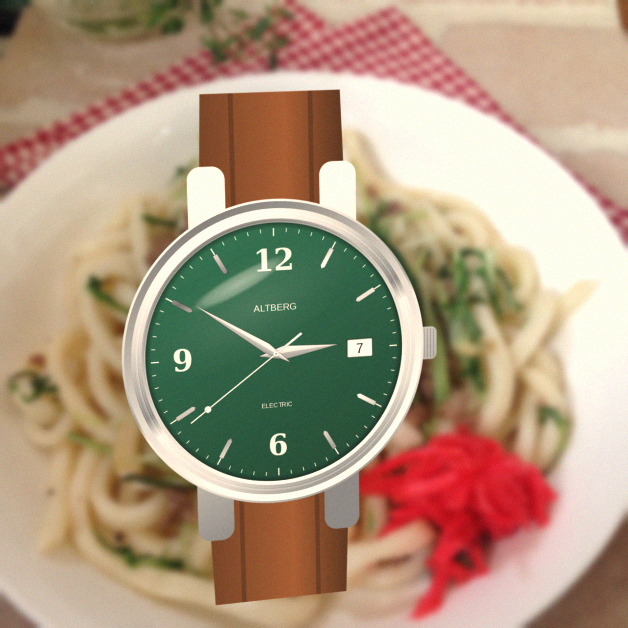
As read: 2:50:39
